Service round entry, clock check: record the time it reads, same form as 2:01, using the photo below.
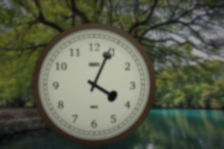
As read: 4:04
